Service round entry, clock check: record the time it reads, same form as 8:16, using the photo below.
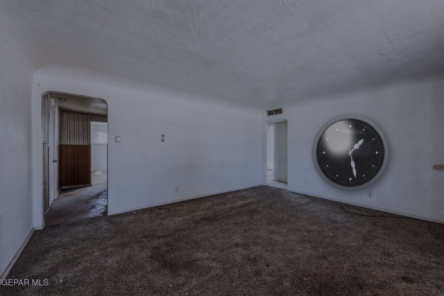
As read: 1:28
